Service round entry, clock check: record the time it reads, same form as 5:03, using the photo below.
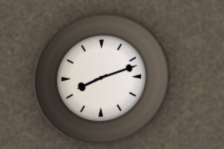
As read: 8:12
